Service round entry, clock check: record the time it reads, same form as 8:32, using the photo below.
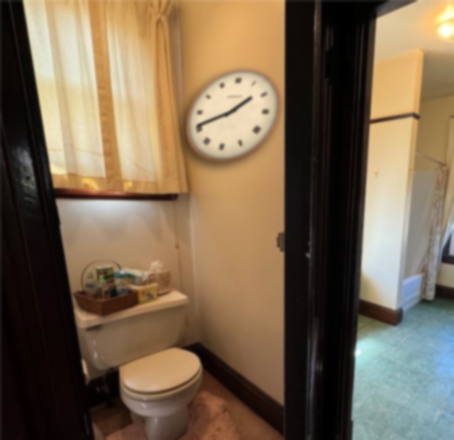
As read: 1:41
